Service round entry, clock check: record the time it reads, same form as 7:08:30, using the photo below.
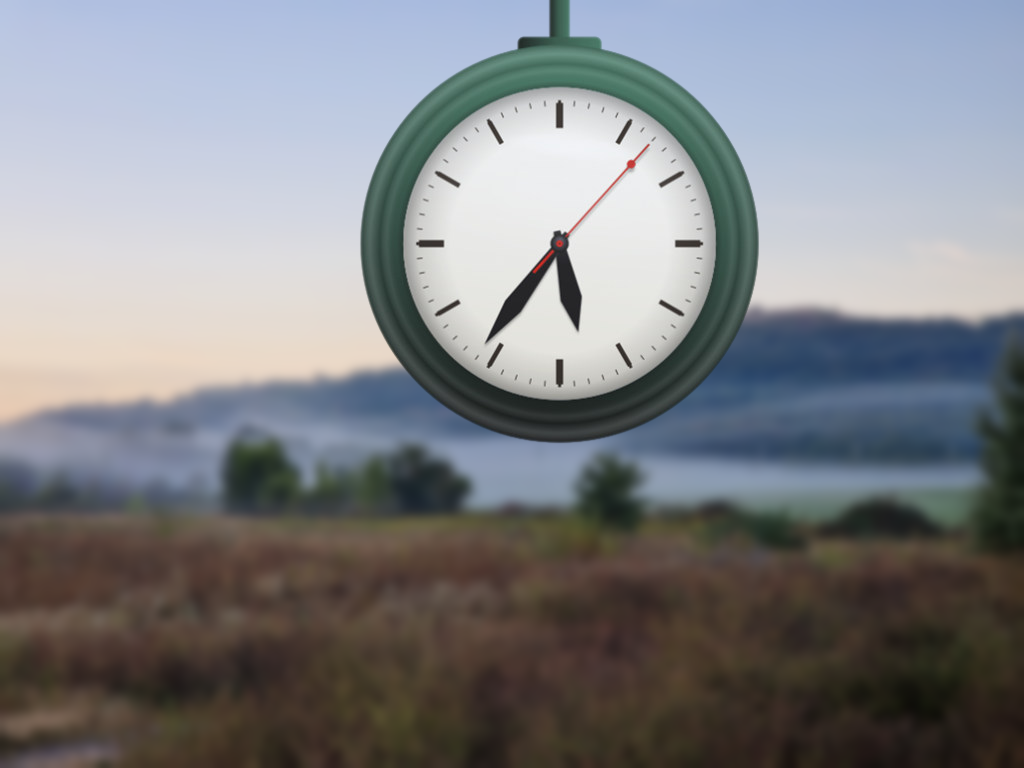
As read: 5:36:07
